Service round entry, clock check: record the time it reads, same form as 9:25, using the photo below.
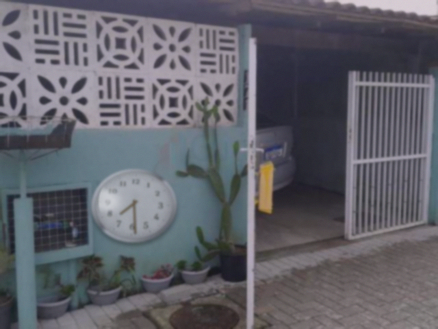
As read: 7:29
